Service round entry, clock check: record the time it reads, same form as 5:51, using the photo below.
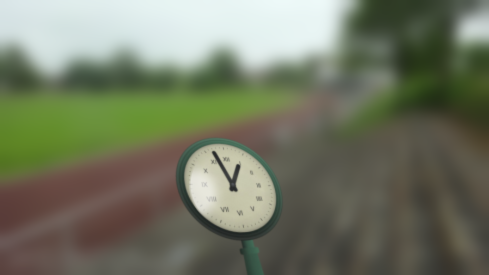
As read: 12:57
